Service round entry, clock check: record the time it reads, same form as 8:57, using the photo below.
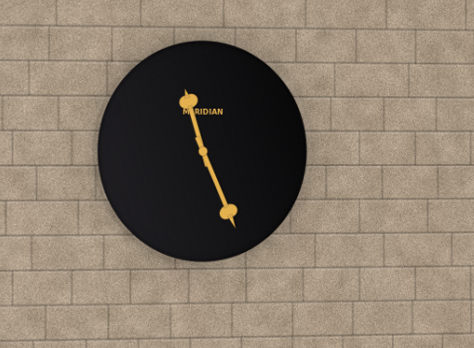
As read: 11:26
